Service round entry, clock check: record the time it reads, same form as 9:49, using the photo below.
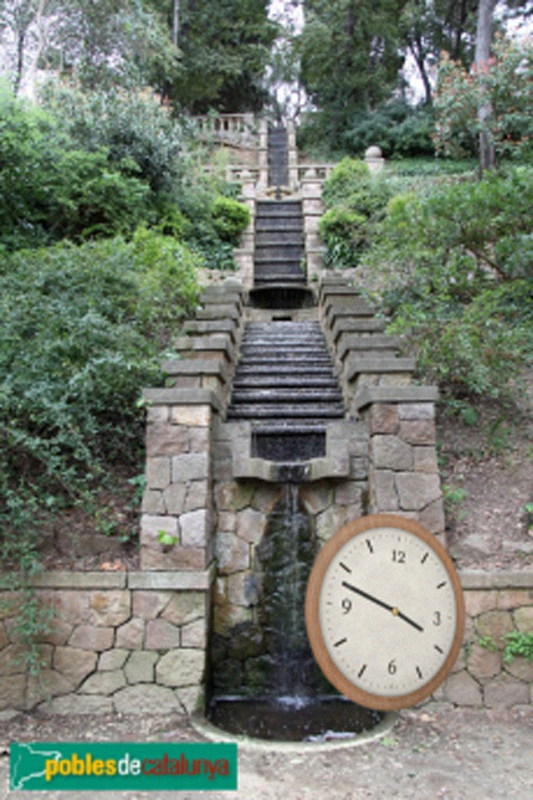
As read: 3:48
